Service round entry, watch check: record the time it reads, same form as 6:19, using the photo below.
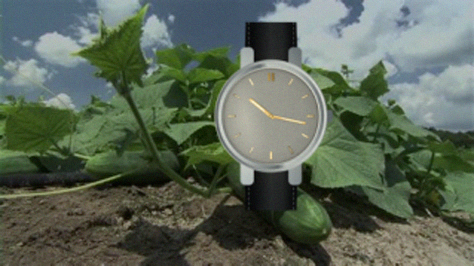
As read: 10:17
